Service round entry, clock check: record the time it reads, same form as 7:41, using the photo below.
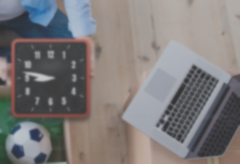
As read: 8:47
